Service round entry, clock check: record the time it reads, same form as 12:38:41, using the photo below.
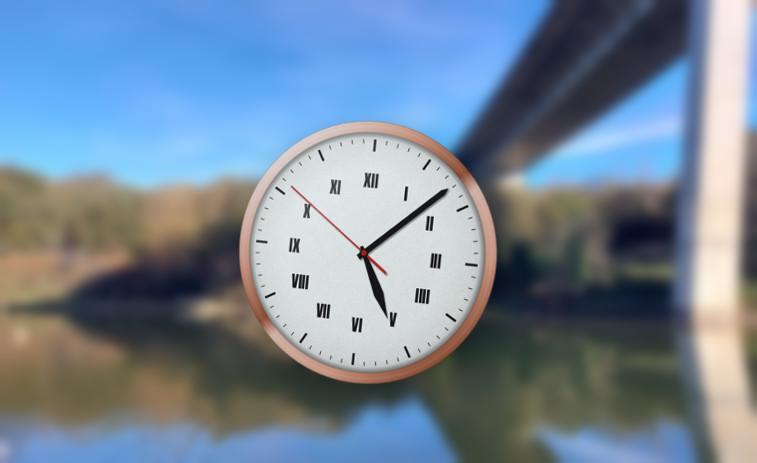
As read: 5:07:51
